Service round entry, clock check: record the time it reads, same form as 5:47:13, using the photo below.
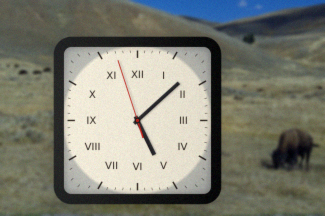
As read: 5:07:57
